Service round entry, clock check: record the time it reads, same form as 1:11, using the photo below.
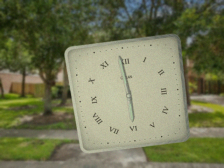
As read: 5:59
